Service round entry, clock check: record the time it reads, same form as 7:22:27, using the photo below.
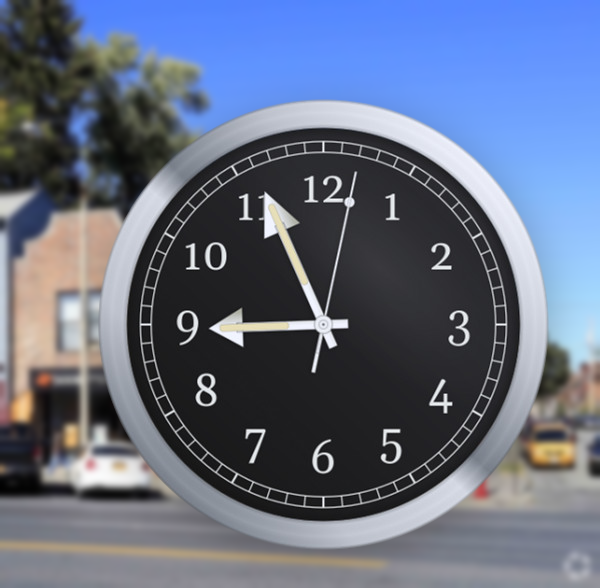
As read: 8:56:02
